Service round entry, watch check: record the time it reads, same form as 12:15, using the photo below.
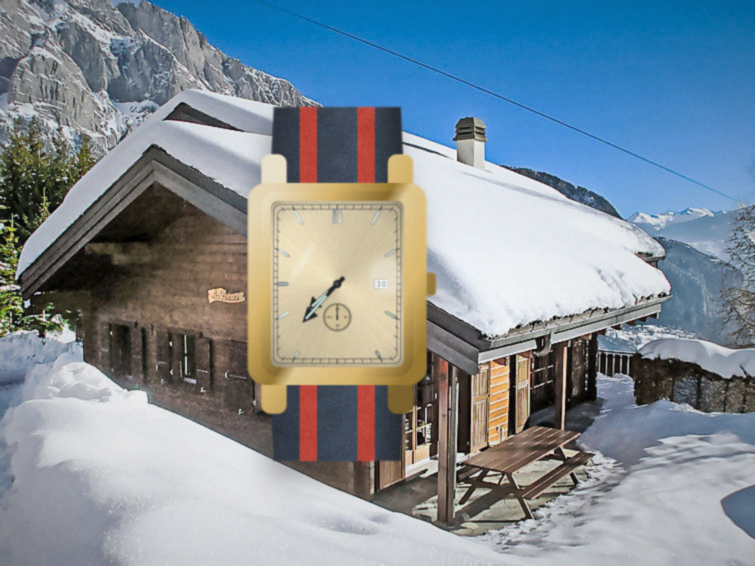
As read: 7:37
